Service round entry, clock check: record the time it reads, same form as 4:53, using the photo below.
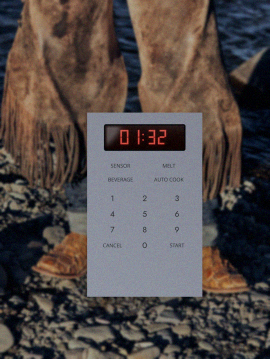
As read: 1:32
